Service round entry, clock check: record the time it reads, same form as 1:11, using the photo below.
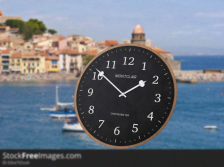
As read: 1:51
